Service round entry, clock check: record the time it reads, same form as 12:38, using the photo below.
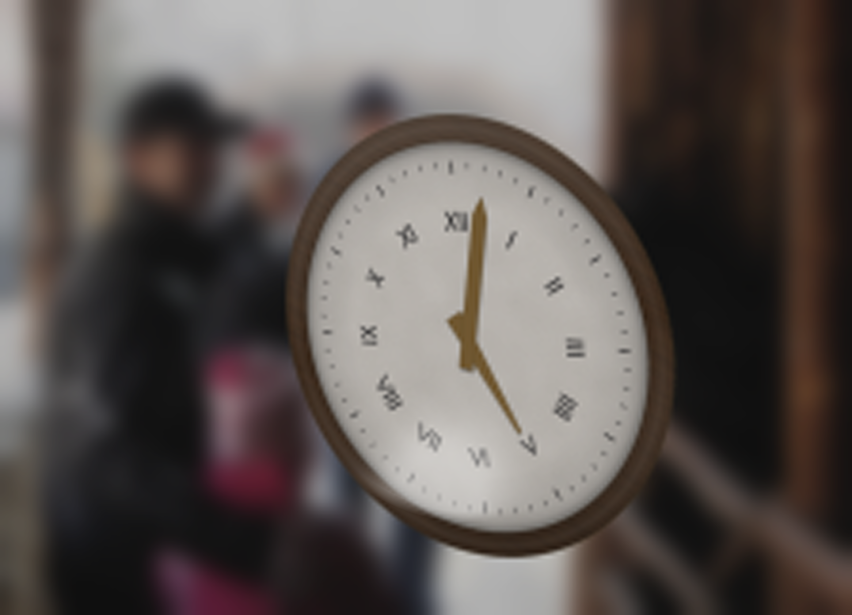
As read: 5:02
